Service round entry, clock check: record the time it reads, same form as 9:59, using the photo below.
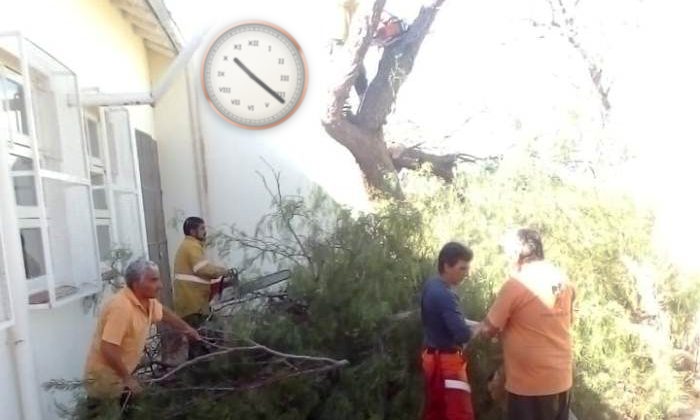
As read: 10:21
